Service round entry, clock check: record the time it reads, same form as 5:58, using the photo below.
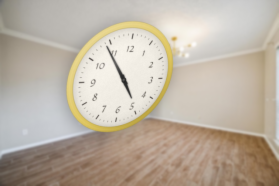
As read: 4:54
